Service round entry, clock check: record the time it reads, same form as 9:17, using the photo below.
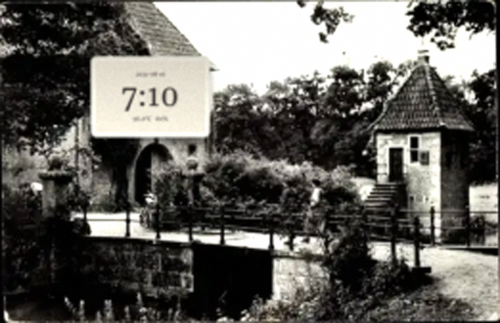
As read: 7:10
